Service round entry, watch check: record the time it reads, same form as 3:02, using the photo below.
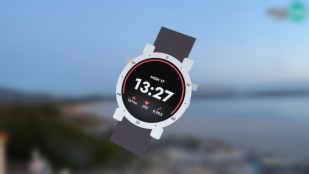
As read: 13:27
